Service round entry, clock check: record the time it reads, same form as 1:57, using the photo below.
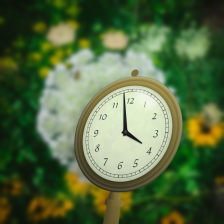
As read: 3:58
